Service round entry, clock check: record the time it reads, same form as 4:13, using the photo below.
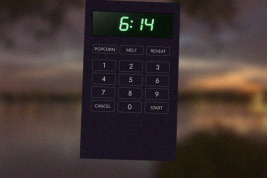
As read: 6:14
